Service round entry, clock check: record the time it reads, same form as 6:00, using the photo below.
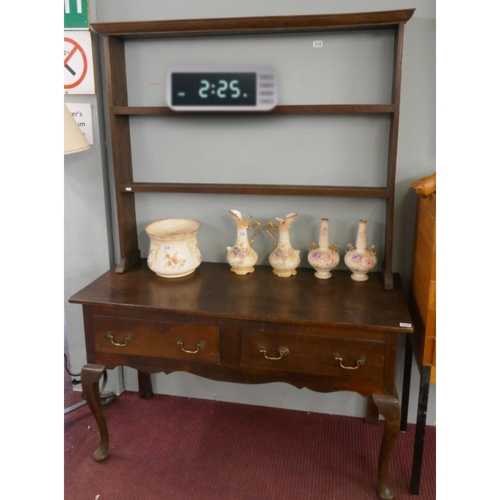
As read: 2:25
